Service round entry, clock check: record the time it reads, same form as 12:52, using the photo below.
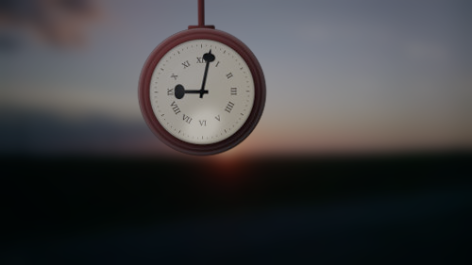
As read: 9:02
